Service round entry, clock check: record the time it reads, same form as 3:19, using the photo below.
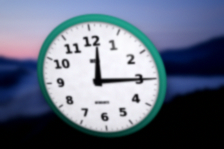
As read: 12:15
